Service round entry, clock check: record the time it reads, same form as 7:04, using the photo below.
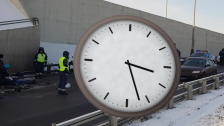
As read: 3:27
